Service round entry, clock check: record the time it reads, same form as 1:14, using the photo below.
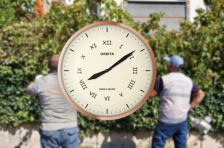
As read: 8:09
